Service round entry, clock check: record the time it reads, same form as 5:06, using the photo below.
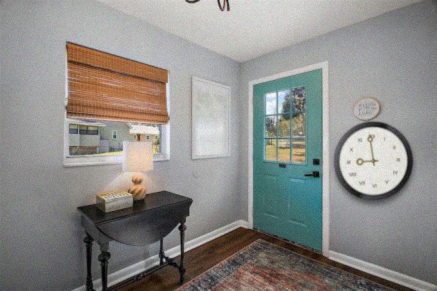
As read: 8:59
